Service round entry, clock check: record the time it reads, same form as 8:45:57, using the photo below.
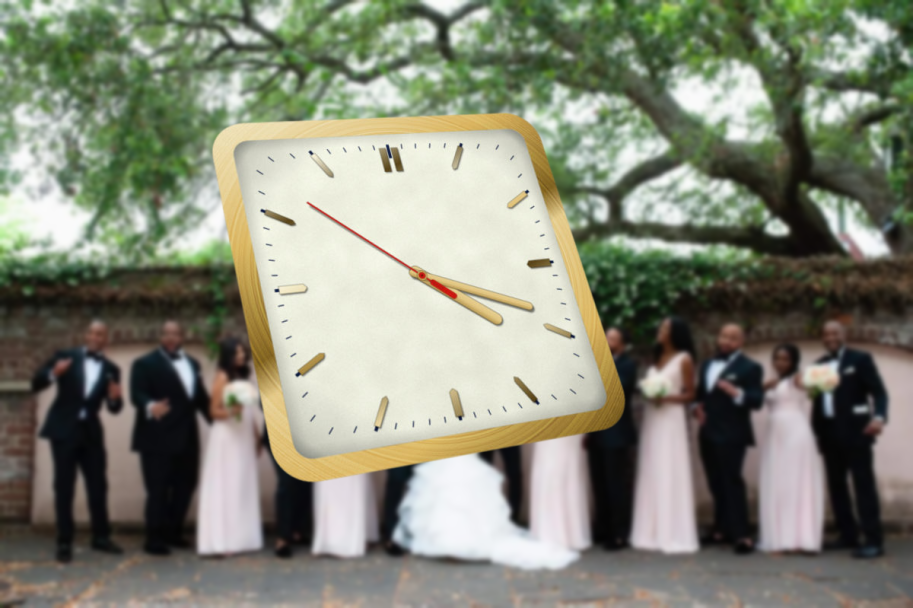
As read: 4:18:52
